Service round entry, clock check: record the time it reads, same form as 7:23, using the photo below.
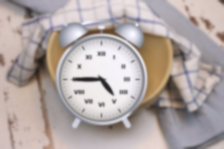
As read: 4:45
